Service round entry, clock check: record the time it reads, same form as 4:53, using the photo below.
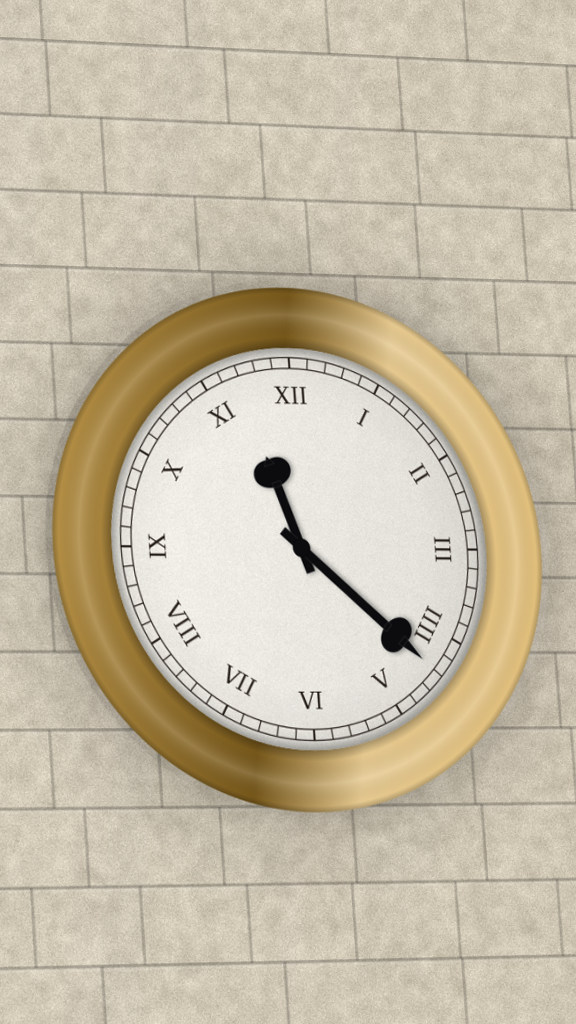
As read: 11:22
